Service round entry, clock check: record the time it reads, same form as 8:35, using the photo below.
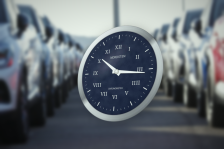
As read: 10:16
